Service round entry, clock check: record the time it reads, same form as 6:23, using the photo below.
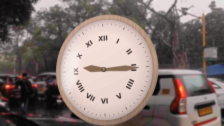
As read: 9:15
